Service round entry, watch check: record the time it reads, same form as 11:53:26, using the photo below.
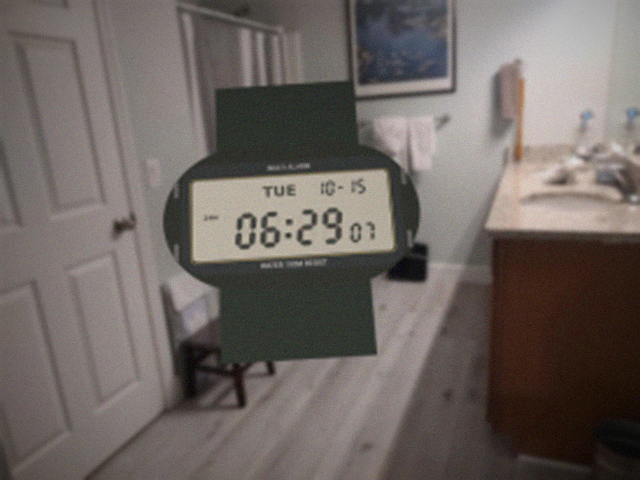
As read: 6:29:07
